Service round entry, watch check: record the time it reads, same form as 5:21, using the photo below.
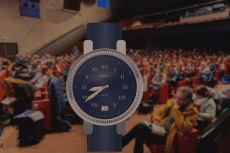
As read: 8:39
